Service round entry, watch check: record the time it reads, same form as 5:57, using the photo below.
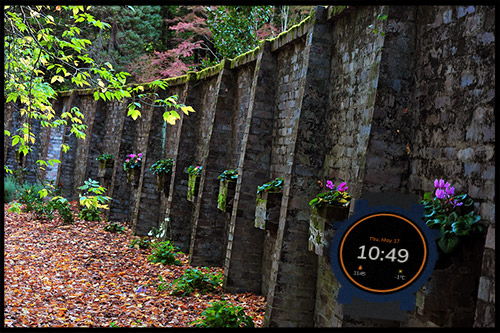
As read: 10:49
